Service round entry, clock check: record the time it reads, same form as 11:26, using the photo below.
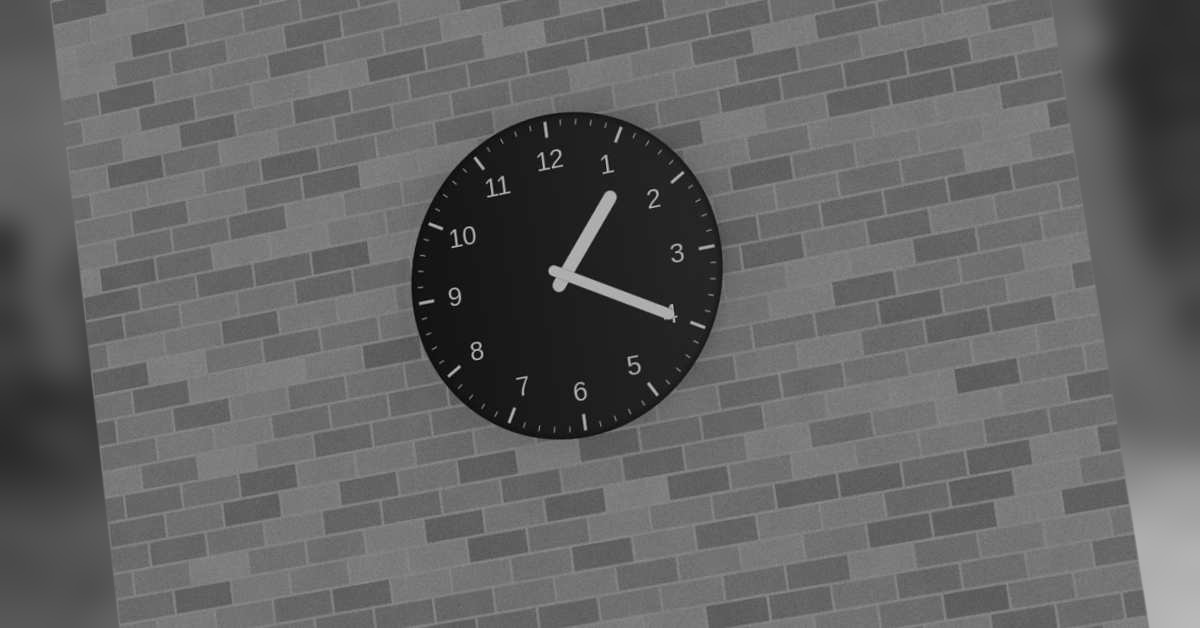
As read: 1:20
